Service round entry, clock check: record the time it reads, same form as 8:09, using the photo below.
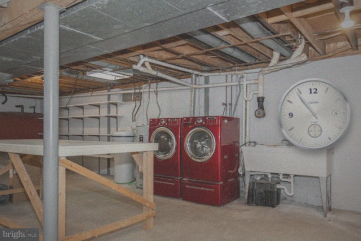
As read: 10:54
